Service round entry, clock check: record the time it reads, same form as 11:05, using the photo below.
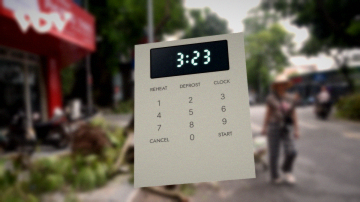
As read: 3:23
